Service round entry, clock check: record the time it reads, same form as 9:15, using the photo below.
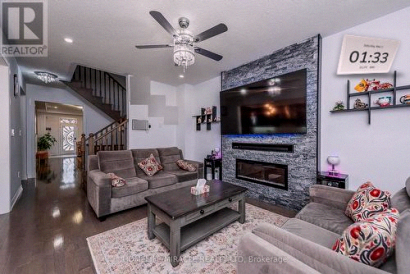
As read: 1:33
